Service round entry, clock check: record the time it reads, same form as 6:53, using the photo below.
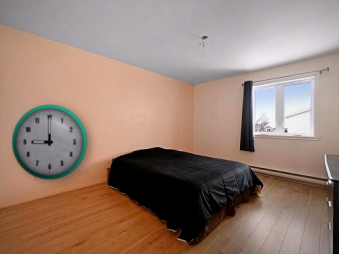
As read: 9:00
